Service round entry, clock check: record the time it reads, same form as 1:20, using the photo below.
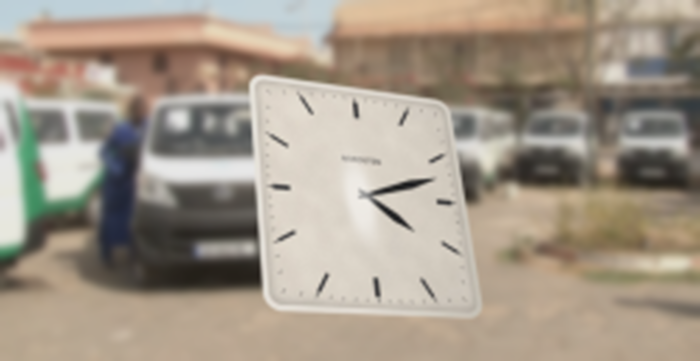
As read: 4:12
